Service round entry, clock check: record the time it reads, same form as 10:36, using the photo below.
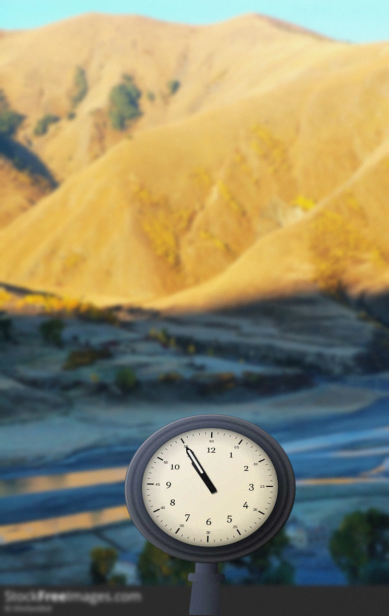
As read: 10:55
